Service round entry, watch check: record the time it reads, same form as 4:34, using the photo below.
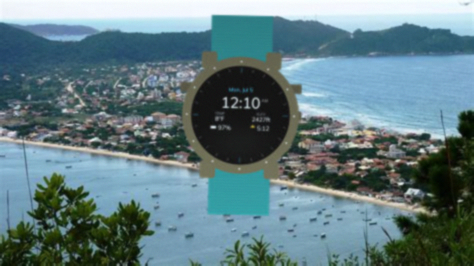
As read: 12:10
